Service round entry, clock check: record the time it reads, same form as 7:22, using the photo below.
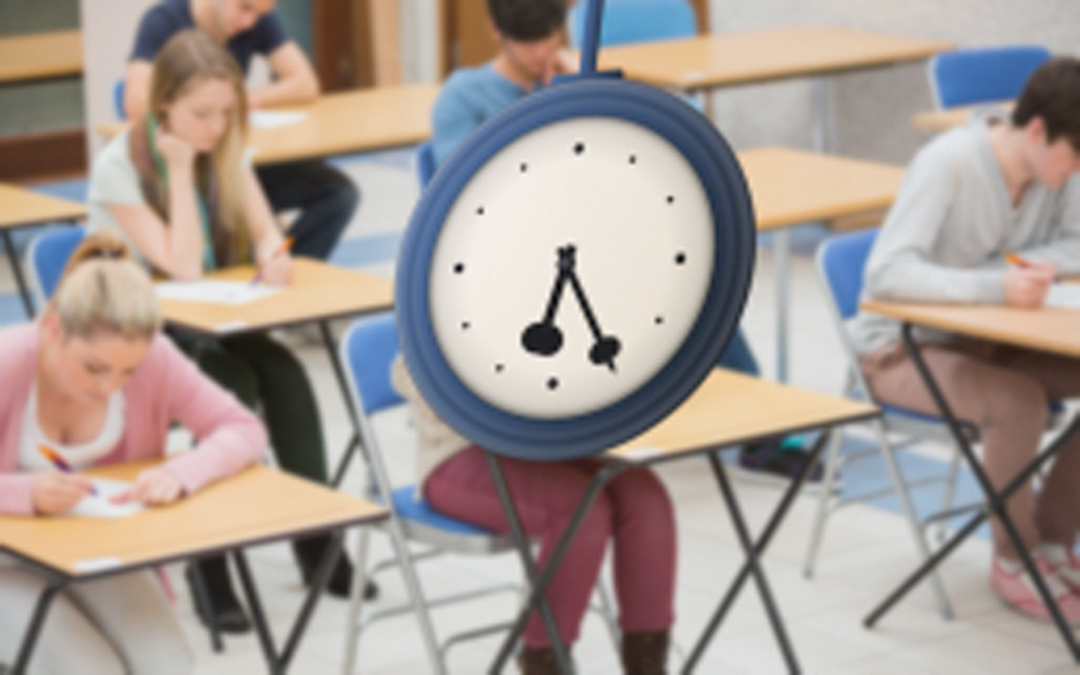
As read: 6:25
